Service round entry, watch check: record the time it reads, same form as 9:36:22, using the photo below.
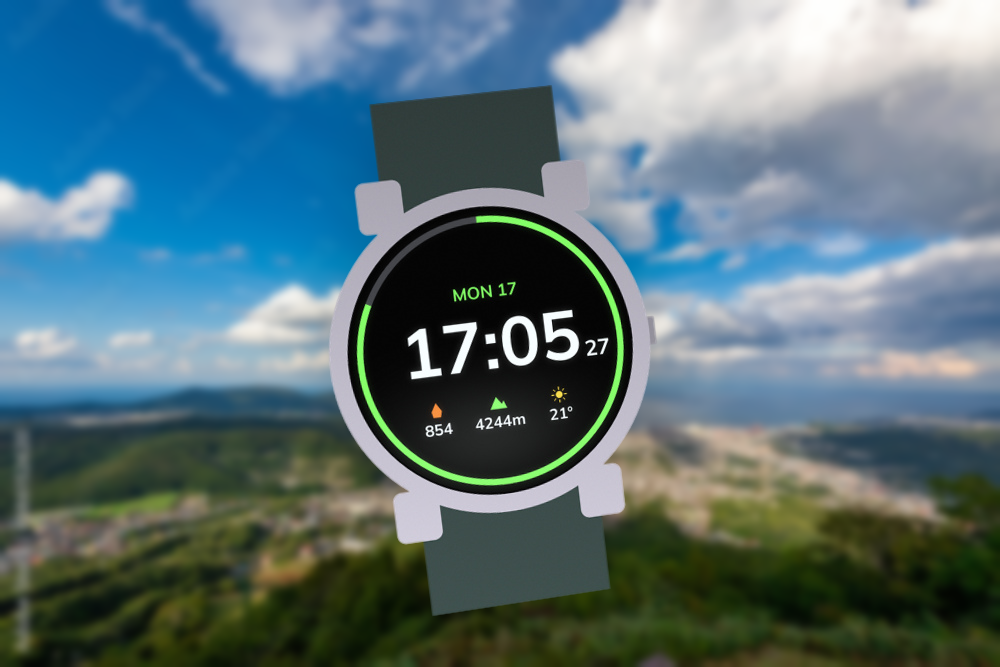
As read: 17:05:27
